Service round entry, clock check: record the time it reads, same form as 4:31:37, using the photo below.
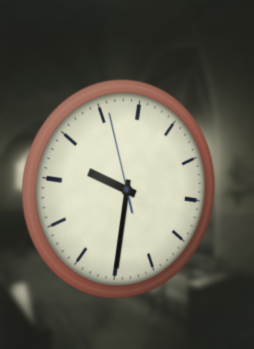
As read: 9:29:56
